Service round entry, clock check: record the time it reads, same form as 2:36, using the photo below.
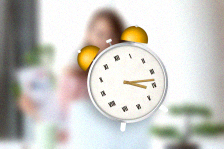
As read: 4:18
